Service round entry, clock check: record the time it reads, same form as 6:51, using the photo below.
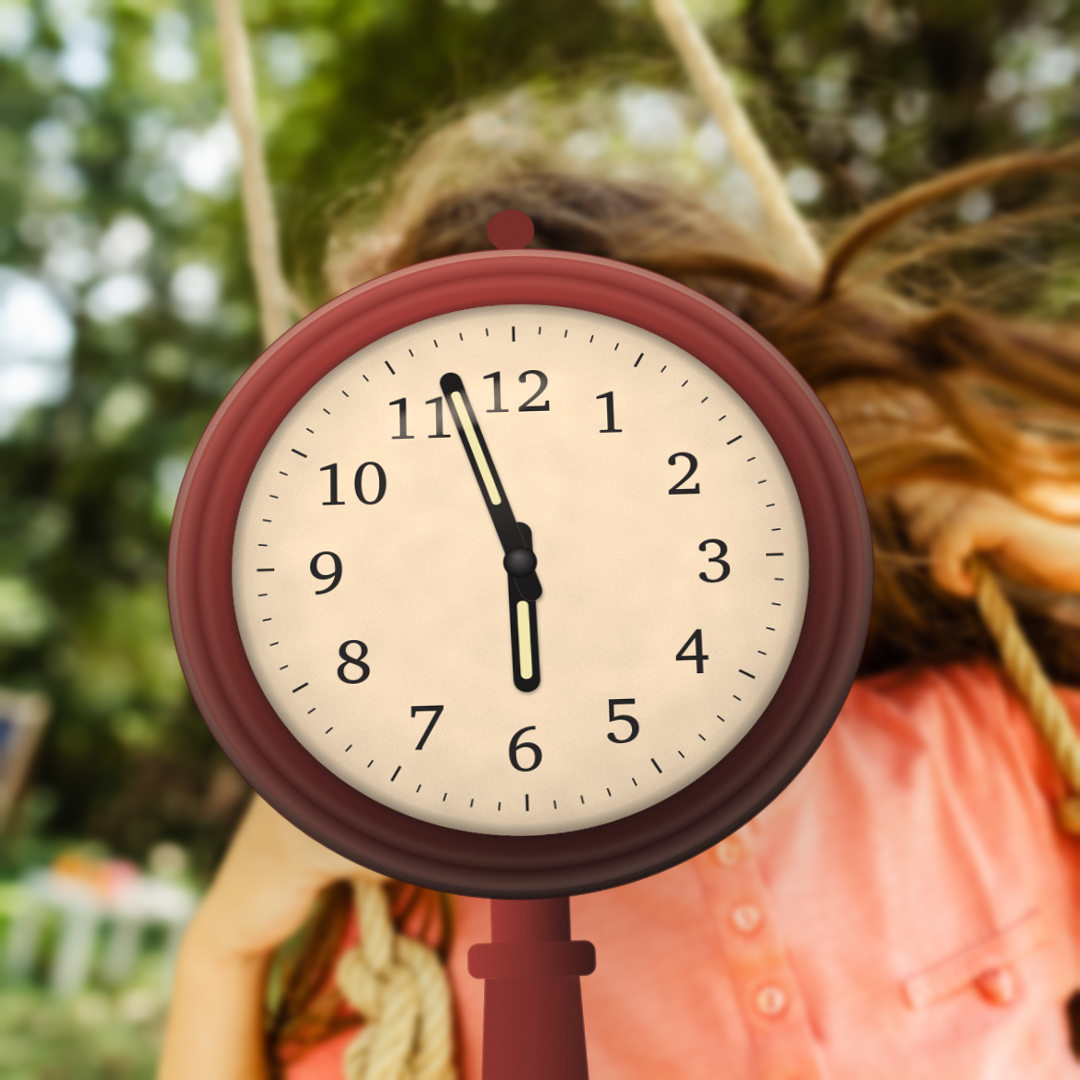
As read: 5:57
